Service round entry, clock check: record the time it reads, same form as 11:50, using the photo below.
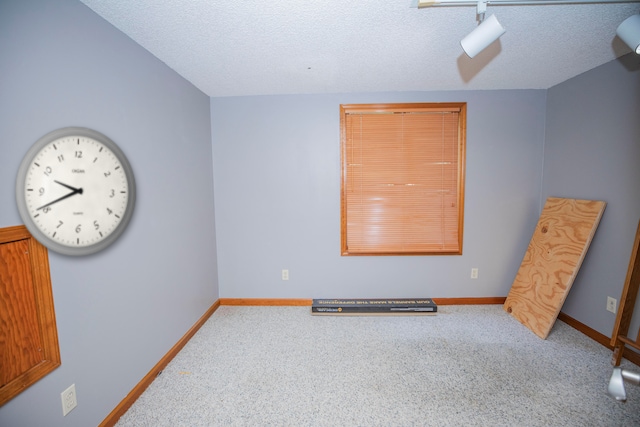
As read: 9:41
